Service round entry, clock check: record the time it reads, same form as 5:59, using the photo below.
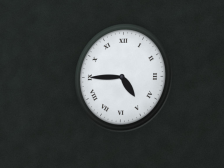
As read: 4:45
